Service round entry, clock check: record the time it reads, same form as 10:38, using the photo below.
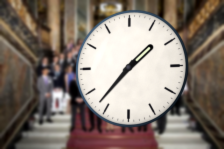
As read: 1:37
